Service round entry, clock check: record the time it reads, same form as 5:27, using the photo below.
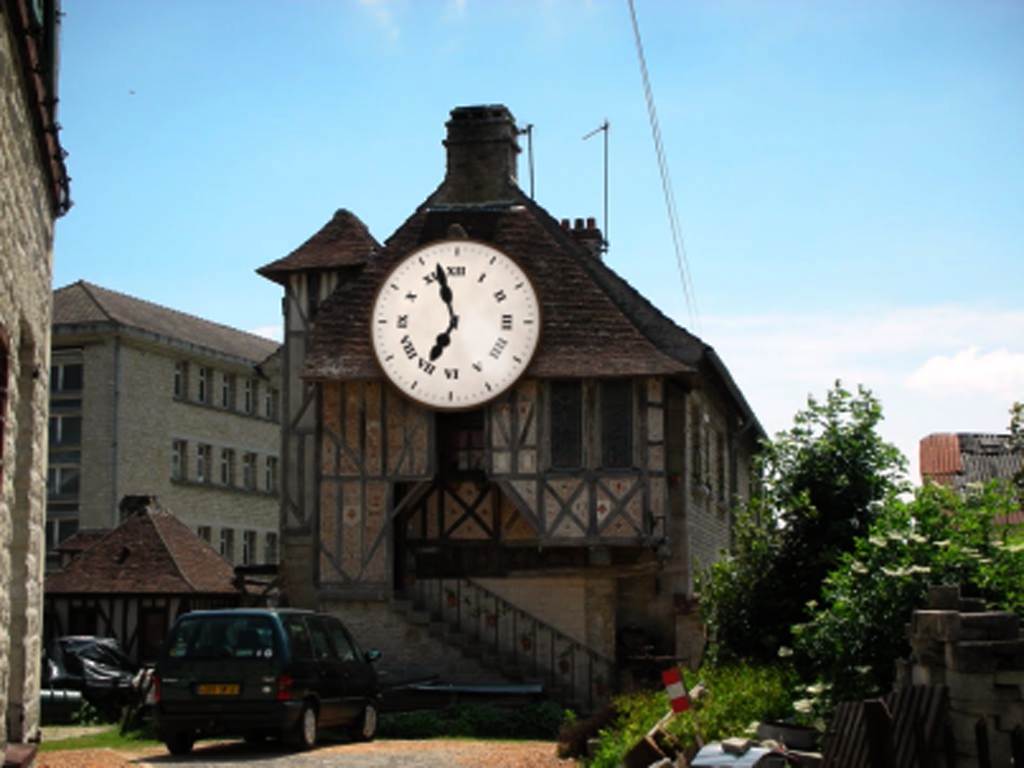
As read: 6:57
